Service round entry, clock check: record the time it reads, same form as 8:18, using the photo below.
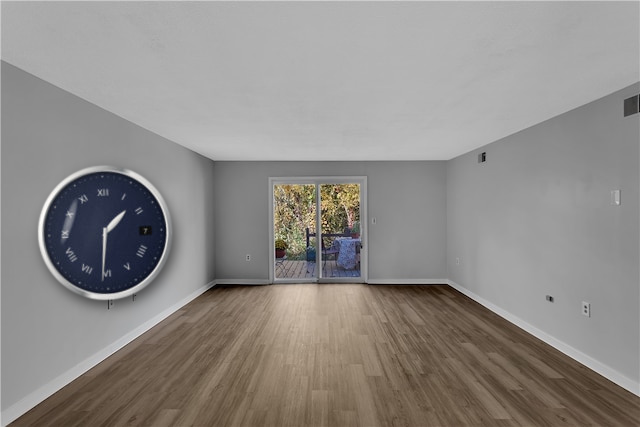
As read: 1:31
